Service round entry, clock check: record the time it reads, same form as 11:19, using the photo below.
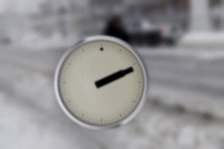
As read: 2:11
